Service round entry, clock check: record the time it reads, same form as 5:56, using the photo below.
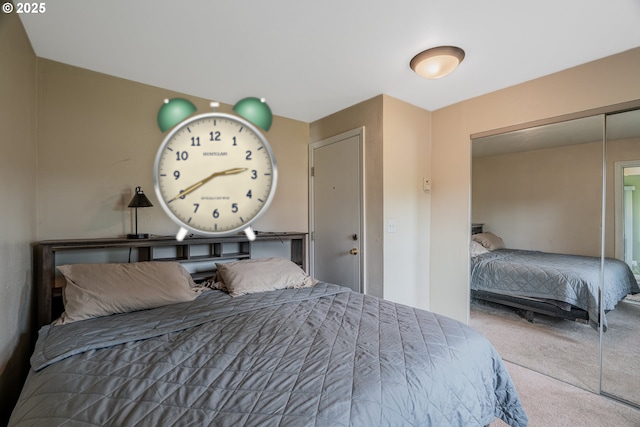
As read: 2:40
